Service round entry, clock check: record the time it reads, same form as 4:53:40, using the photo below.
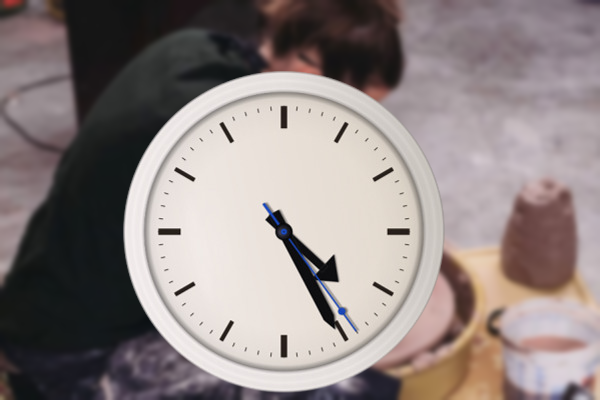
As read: 4:25:24
